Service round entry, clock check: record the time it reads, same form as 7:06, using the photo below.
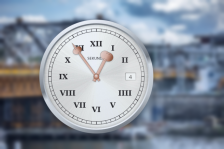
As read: 12:54
